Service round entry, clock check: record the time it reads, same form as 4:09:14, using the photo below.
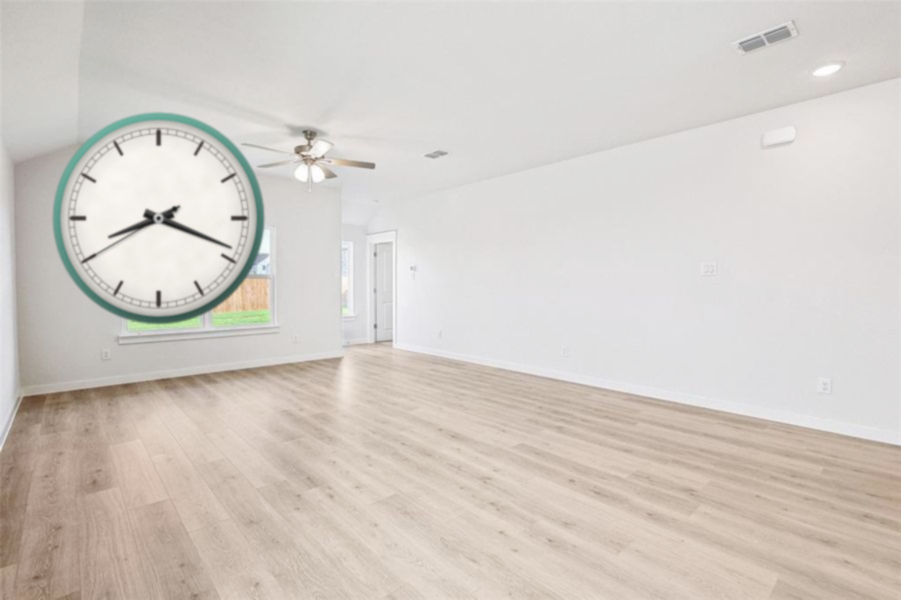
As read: 8:18:40
